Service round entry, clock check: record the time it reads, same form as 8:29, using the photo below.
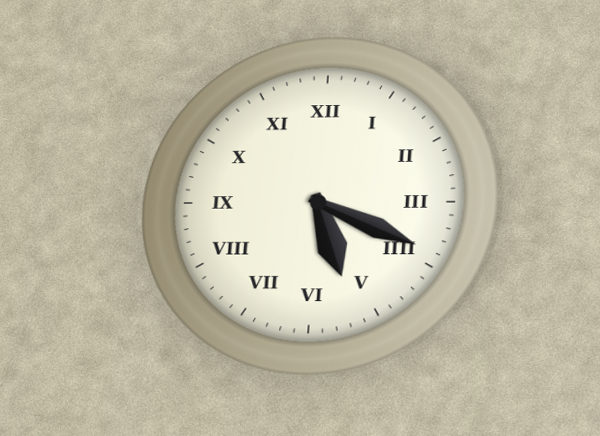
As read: 5:19
